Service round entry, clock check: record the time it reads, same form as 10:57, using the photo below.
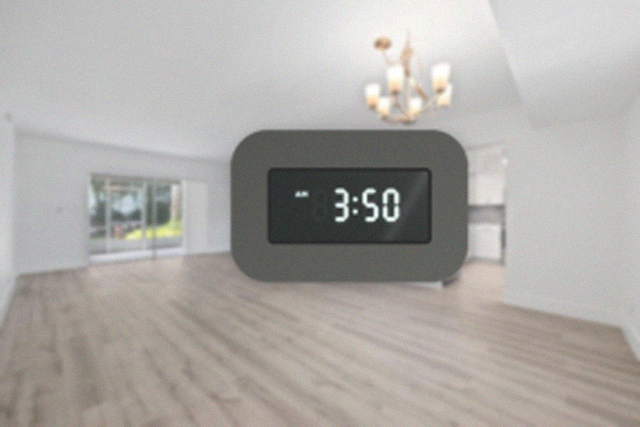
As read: 3:50
